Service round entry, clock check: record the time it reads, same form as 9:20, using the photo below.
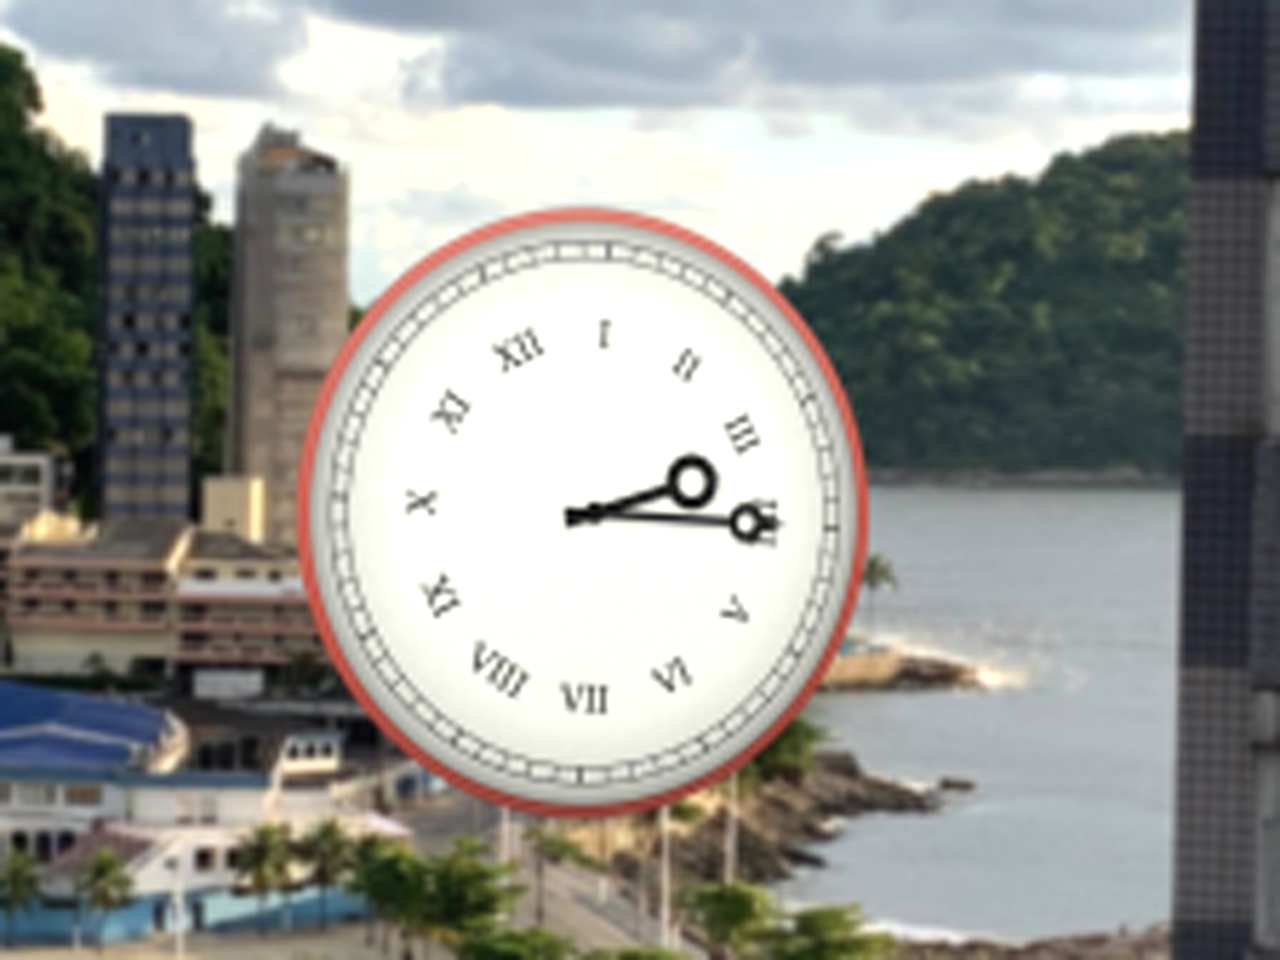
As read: 3:20
